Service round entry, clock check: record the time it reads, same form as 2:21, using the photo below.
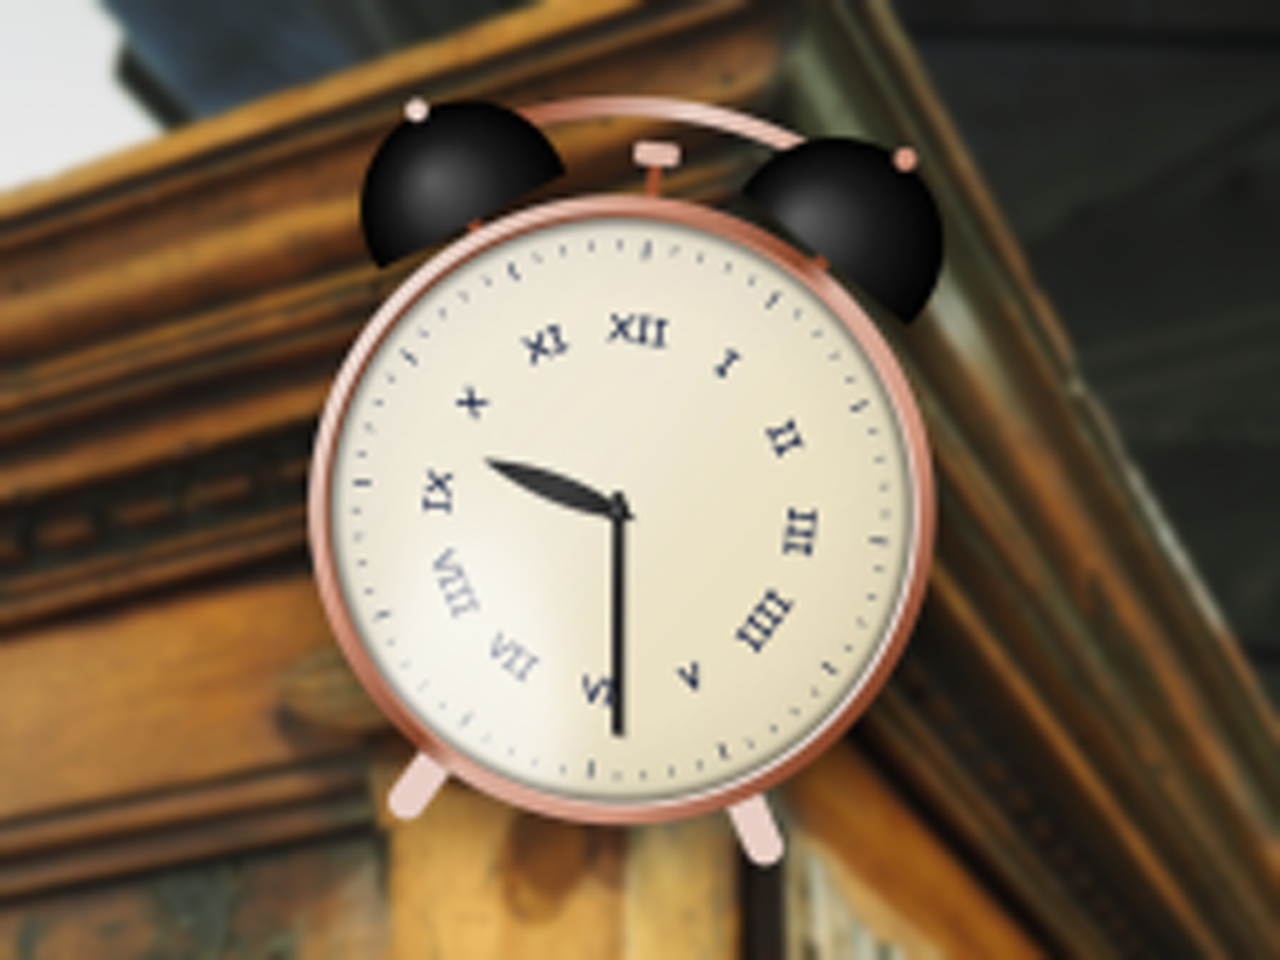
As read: 9:29
